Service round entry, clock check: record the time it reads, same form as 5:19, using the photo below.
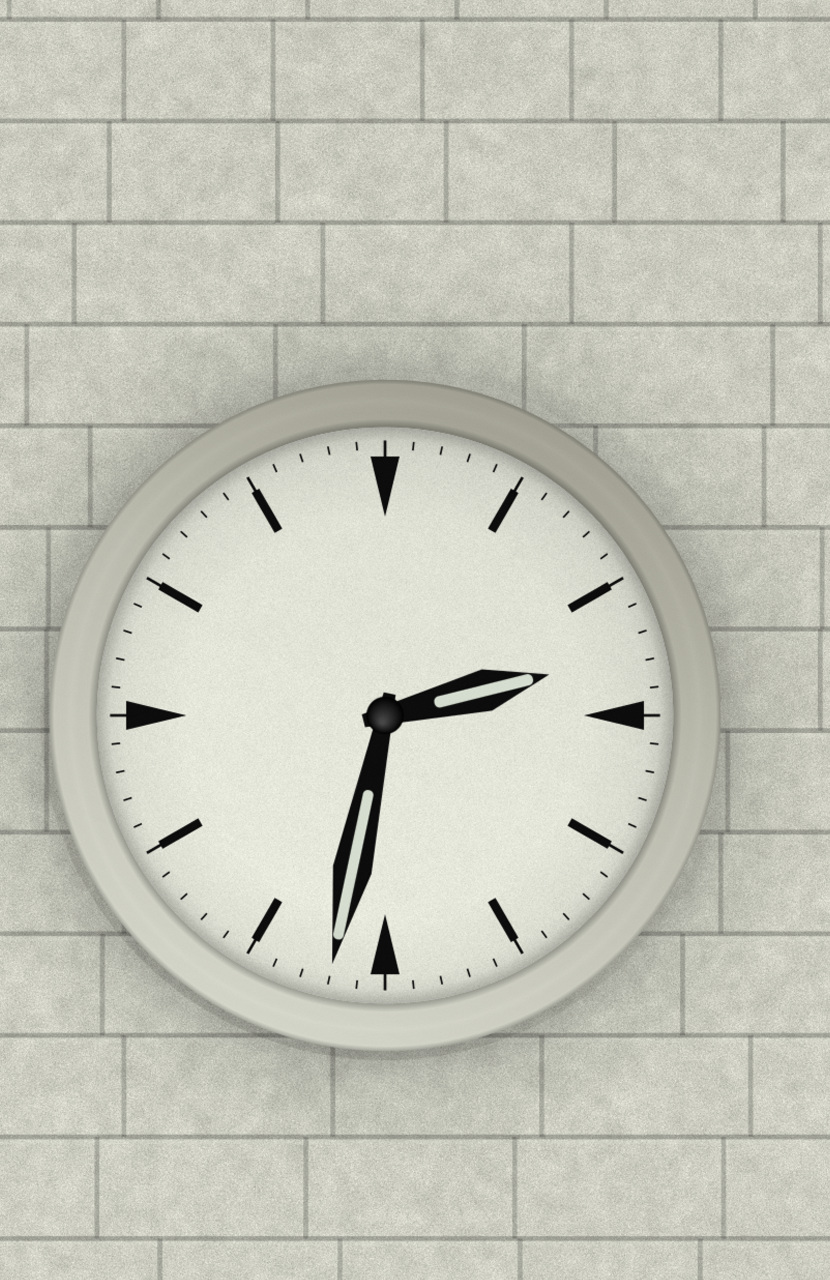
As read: 2:32
